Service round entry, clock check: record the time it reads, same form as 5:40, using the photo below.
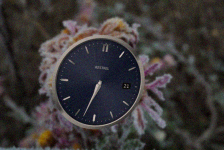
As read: 6:33
